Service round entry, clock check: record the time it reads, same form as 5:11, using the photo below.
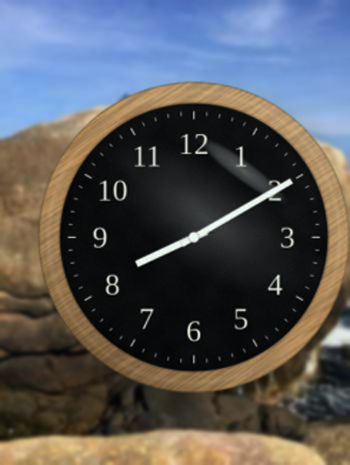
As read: 8:10
